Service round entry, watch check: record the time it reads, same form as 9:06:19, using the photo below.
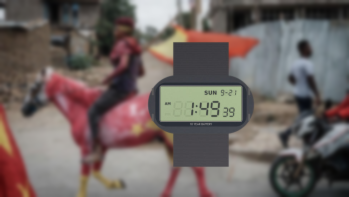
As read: 1:49:39
